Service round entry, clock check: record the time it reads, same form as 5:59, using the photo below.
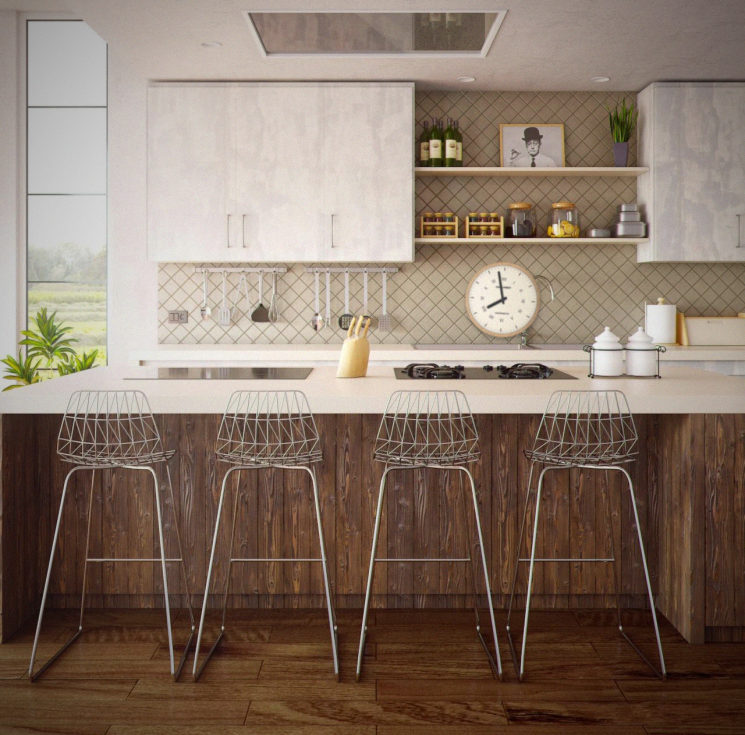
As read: 7:58
